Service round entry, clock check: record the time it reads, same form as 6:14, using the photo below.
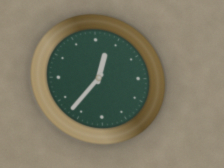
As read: 12:37
